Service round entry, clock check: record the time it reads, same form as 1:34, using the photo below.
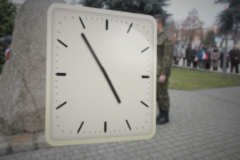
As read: 4:54
